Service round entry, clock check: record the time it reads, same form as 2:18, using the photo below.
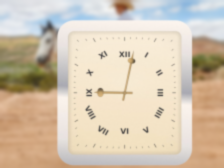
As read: 9:02
